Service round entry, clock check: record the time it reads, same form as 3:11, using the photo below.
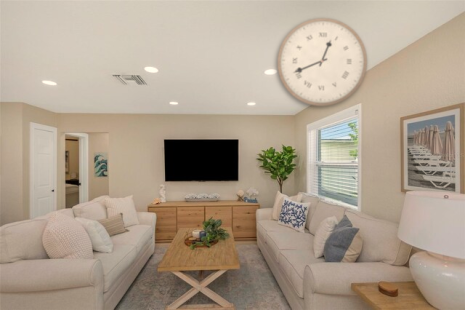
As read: 12:41
